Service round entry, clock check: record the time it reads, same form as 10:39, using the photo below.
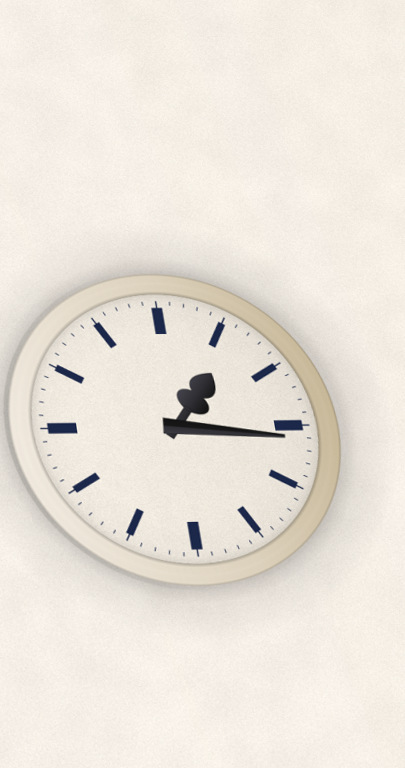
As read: 1:16
